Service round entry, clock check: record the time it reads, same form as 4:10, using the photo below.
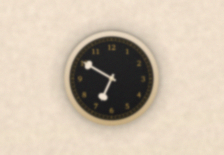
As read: 6:50
